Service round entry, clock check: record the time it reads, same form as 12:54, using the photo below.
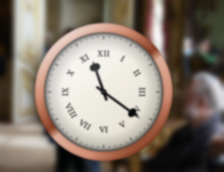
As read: 11:21
